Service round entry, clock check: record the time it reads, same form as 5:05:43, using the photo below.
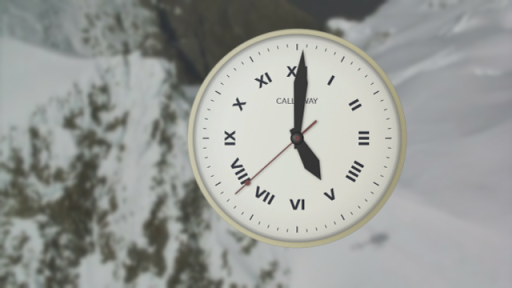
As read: 5:00:38
